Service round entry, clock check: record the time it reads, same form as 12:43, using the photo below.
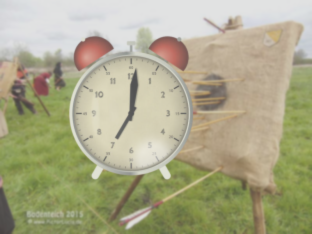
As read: 7:01
